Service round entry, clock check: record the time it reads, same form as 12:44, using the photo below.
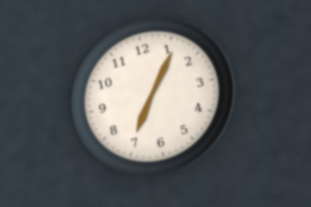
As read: 7:06
